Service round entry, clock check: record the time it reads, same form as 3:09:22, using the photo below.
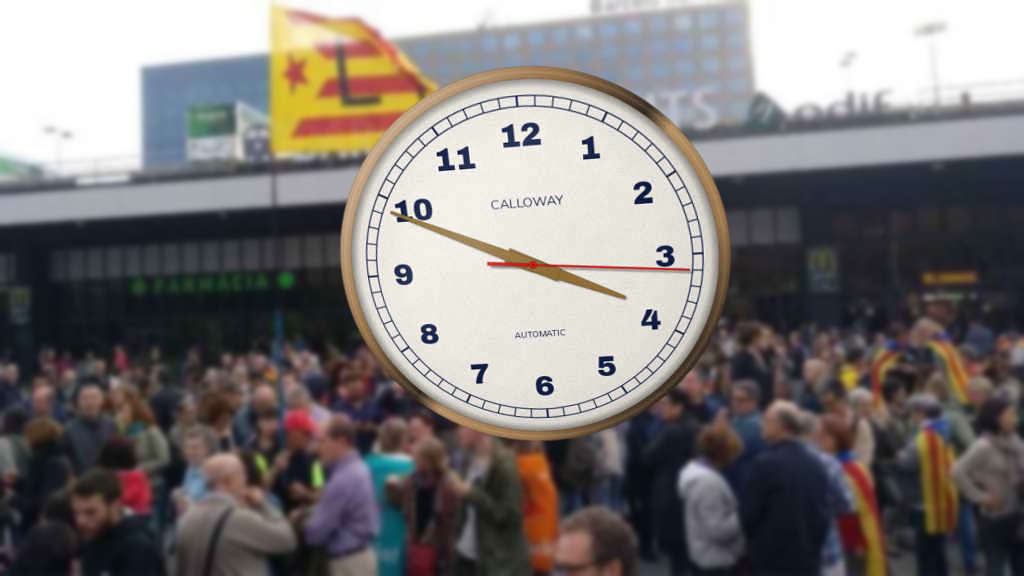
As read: 3:49:16
